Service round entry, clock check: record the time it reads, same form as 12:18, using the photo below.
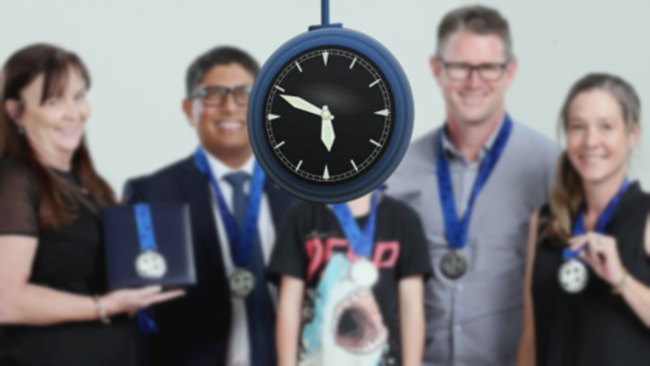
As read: 5:49
